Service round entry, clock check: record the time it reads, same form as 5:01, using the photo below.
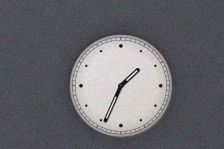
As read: 1:34
